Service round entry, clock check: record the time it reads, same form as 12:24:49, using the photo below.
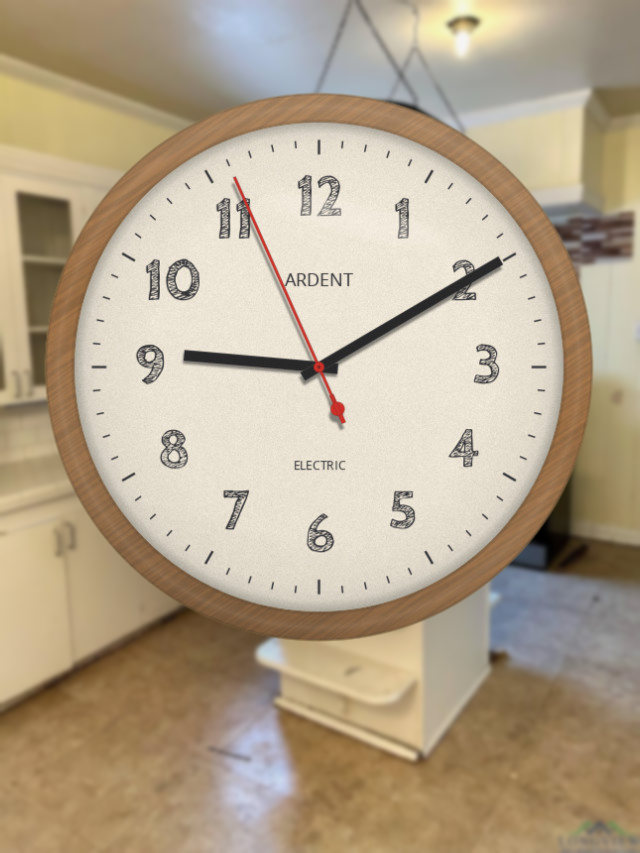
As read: 9:09:56
